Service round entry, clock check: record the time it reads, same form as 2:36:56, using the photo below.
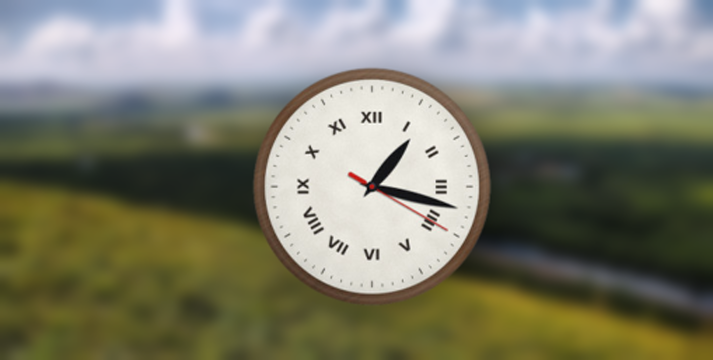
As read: 1:17:20
